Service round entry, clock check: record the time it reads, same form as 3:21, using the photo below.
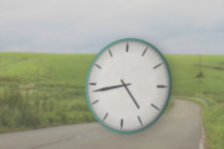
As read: 4:43
